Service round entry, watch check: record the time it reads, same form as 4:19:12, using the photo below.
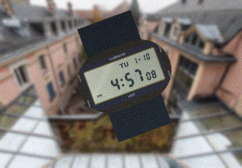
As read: 4:57:08
